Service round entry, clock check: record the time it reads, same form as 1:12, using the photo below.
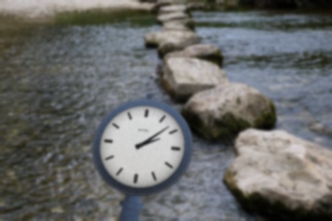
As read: 2:08
